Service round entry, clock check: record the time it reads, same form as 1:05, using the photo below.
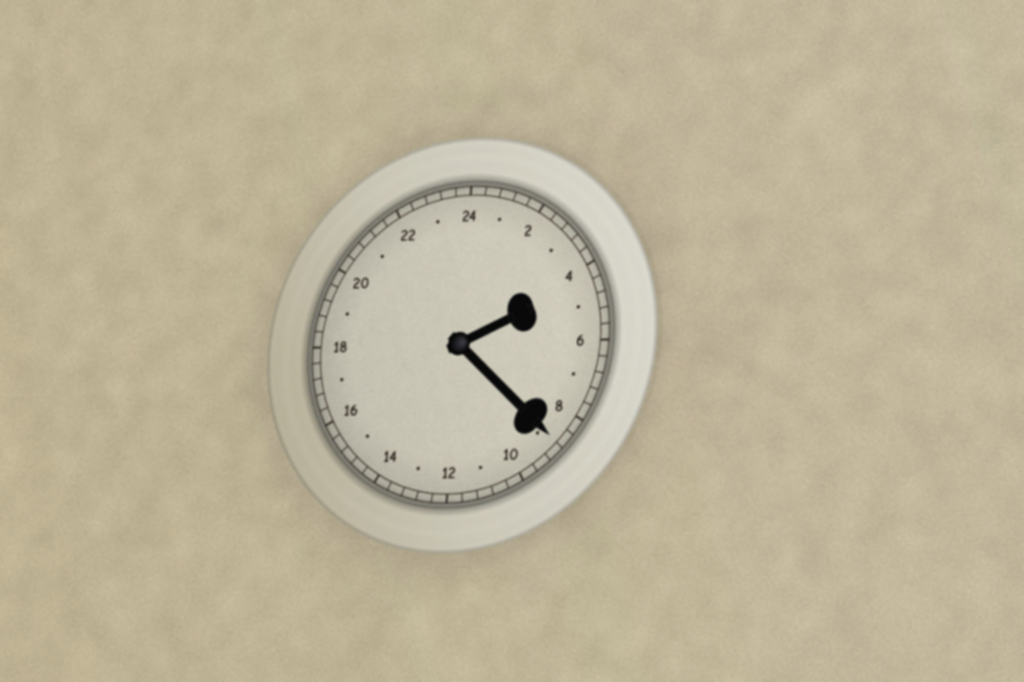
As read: 4:22
